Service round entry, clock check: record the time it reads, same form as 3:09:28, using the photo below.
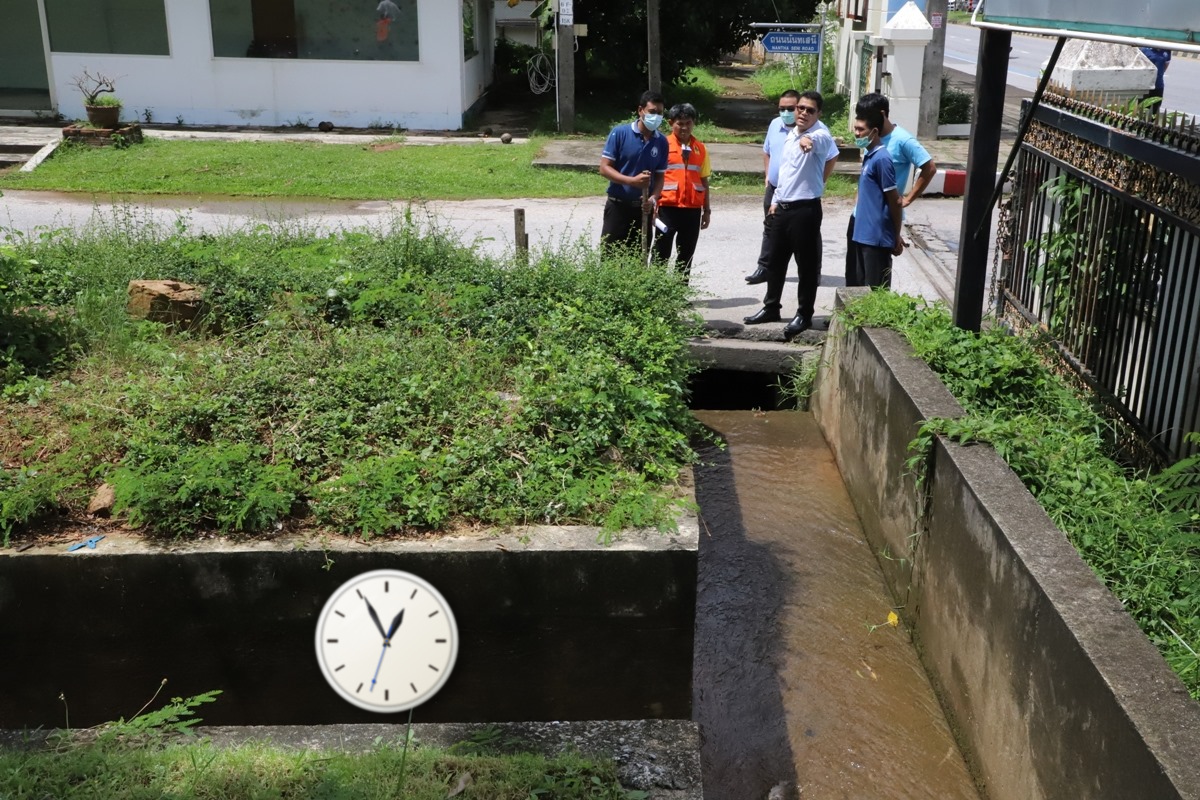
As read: 12:55:33
